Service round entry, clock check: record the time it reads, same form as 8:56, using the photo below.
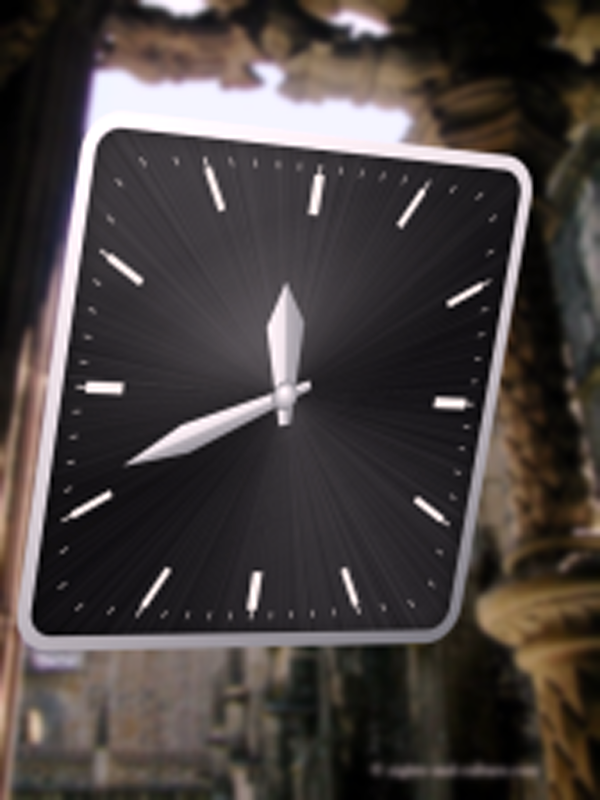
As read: 11:41
